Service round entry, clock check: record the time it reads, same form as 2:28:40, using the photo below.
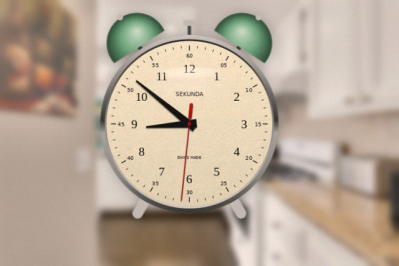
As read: 8:51:31
